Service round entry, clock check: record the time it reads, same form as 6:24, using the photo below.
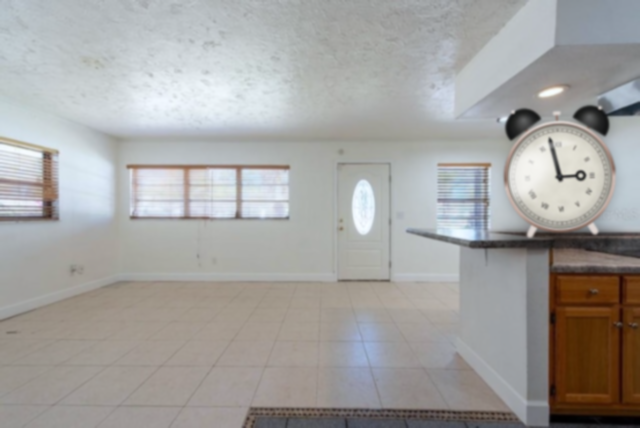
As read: 2:58
